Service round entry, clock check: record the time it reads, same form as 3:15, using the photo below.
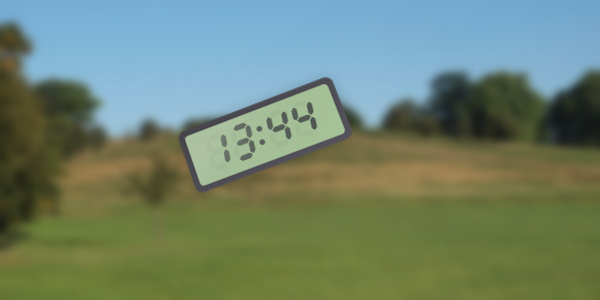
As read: 13:44
